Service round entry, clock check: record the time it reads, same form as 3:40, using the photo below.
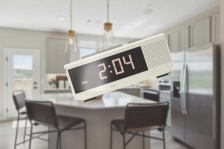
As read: 2:04
